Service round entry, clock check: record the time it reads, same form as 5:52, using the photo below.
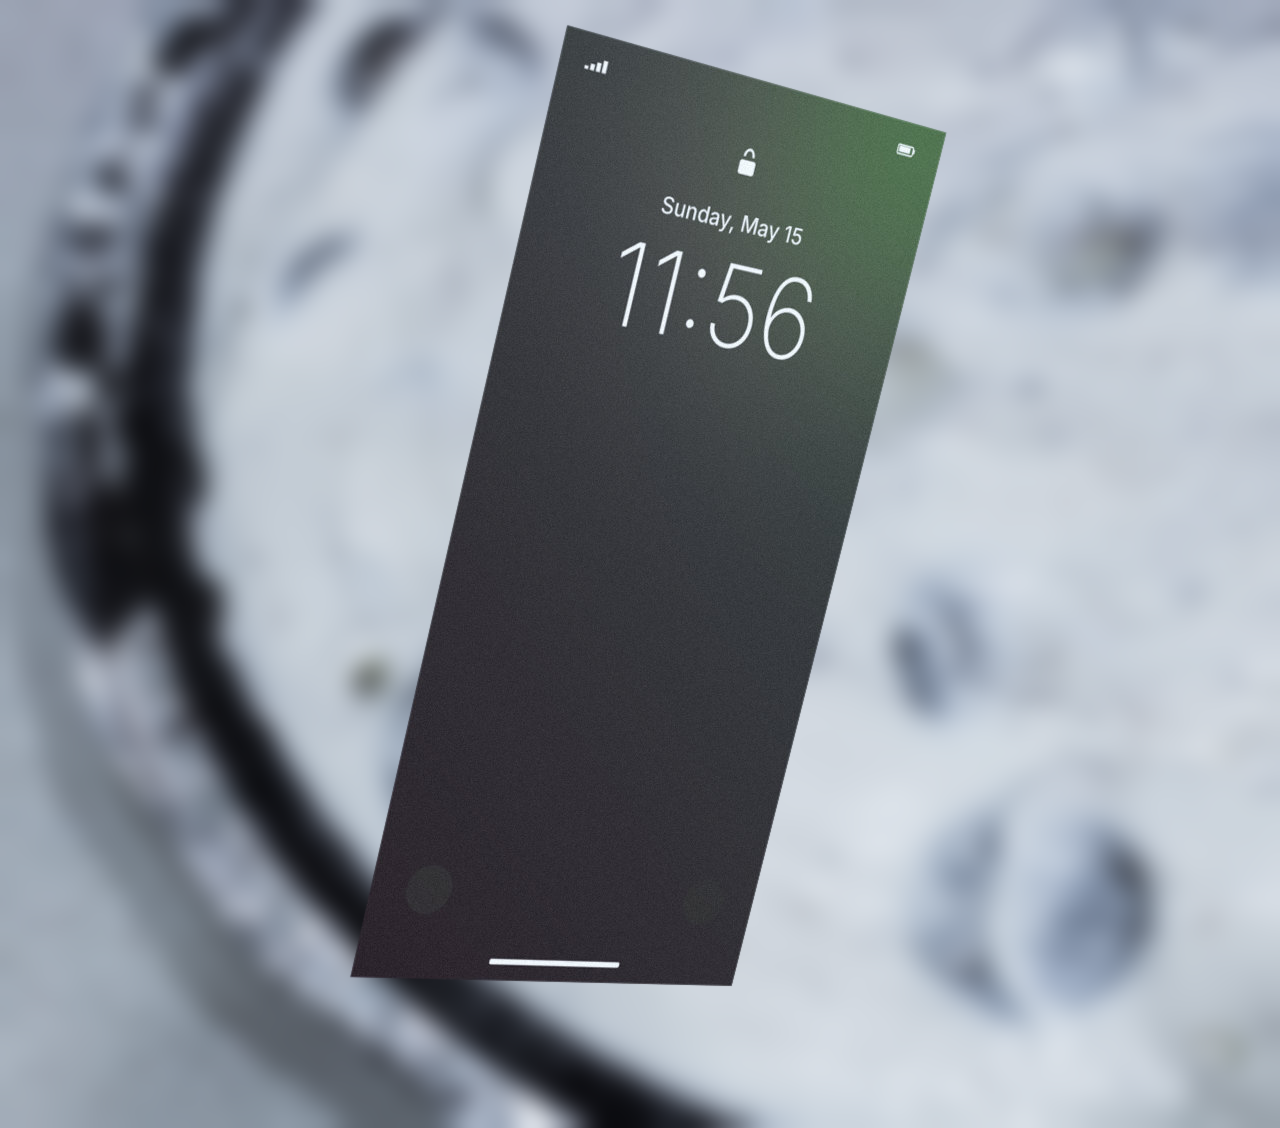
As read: 11:56
